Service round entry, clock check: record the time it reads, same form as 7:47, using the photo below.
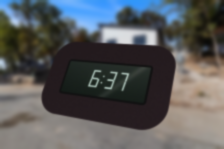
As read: 6:37
